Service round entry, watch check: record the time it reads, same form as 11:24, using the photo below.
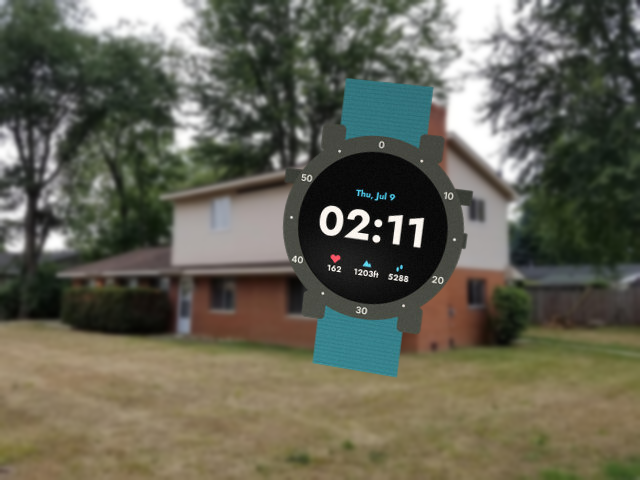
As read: 2:11
